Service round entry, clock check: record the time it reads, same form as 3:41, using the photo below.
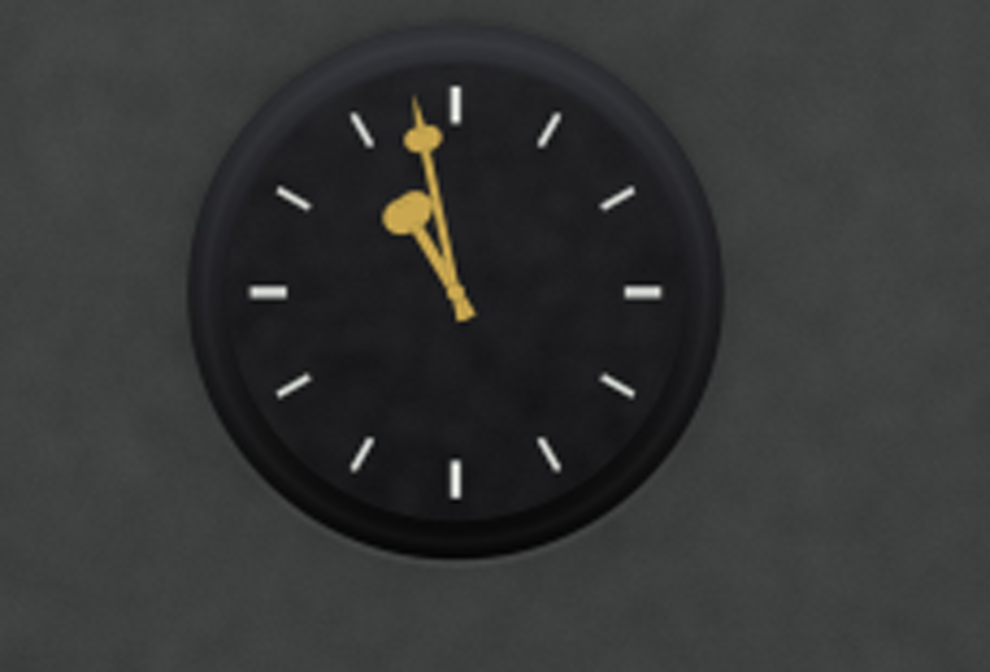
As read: 10:58
